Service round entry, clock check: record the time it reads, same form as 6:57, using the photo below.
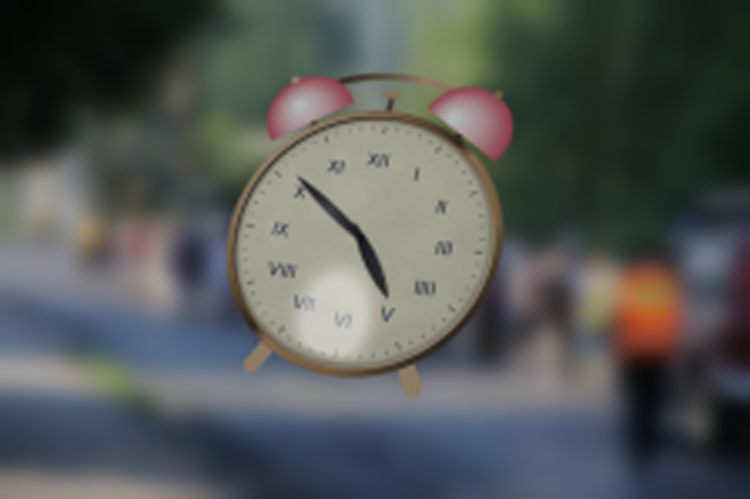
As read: 4:51
